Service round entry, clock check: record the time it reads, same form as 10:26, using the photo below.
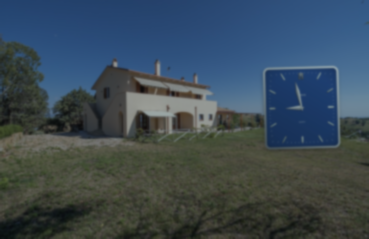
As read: 8:58
